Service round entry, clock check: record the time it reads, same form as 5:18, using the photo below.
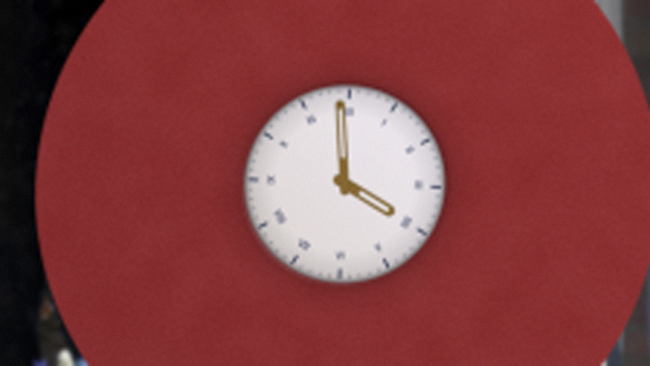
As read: 3:59
